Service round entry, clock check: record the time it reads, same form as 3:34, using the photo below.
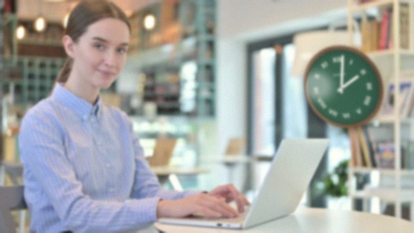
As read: 2:02
